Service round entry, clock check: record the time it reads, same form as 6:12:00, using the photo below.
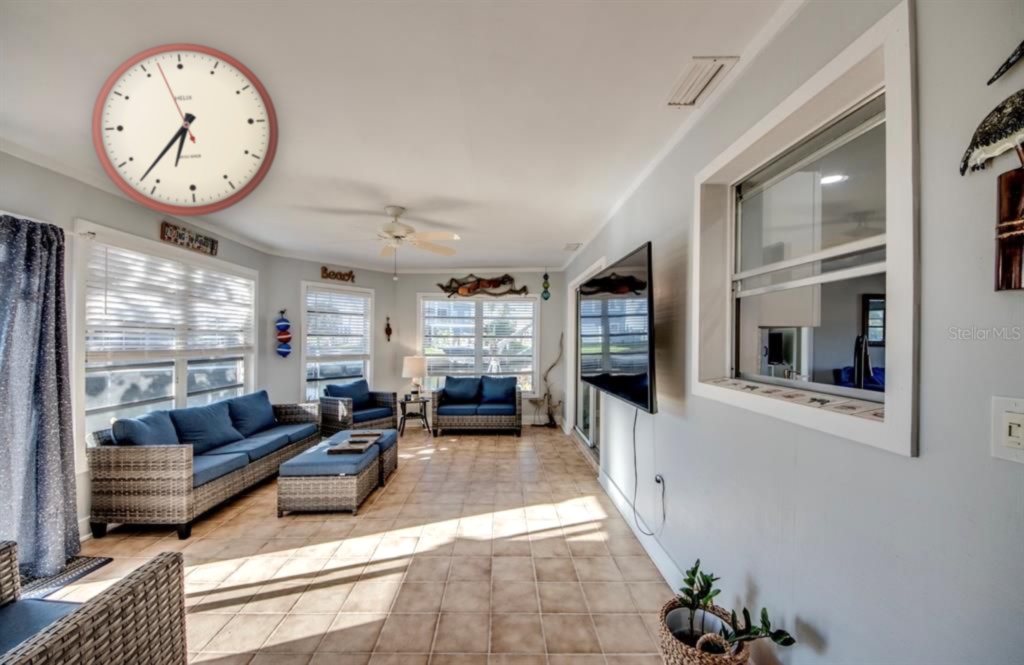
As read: 6:36:57
